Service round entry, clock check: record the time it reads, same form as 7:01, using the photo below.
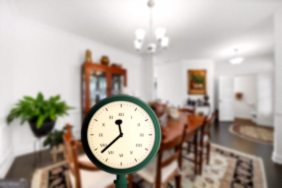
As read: 11:38
